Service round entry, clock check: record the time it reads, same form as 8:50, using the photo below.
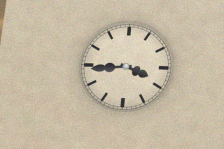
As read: 3:44
